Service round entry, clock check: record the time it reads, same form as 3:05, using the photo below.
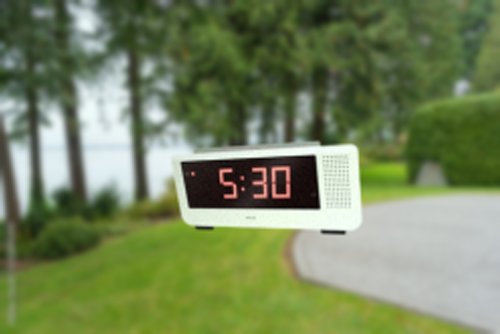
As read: 5:30
